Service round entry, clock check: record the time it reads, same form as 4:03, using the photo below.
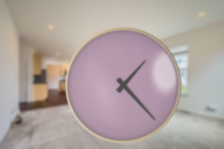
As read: 1:23
